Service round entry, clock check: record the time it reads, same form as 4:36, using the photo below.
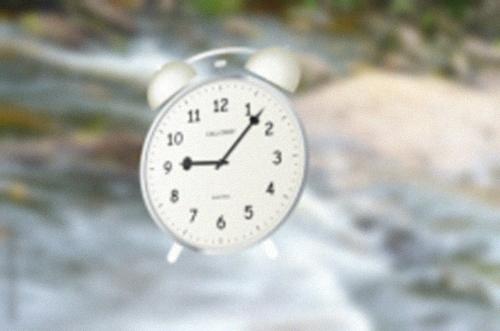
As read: 9:07
